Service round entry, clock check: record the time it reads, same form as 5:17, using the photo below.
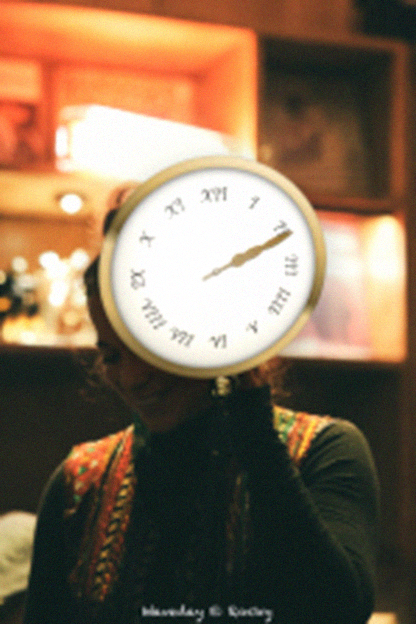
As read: 2:11
